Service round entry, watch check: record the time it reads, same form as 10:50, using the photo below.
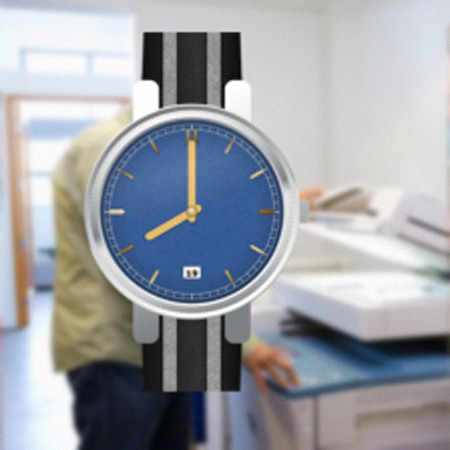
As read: 8:00
